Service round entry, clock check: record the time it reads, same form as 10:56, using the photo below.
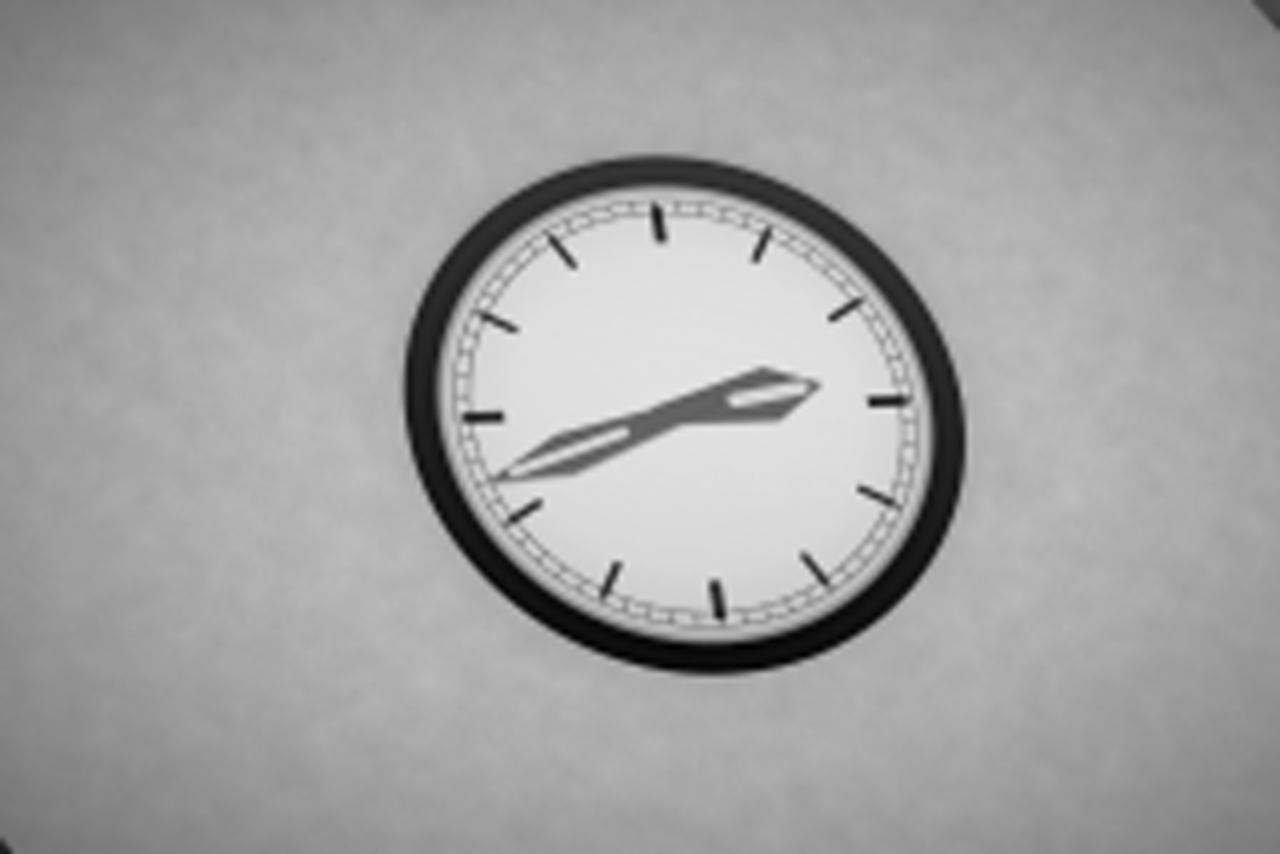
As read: 2:42
